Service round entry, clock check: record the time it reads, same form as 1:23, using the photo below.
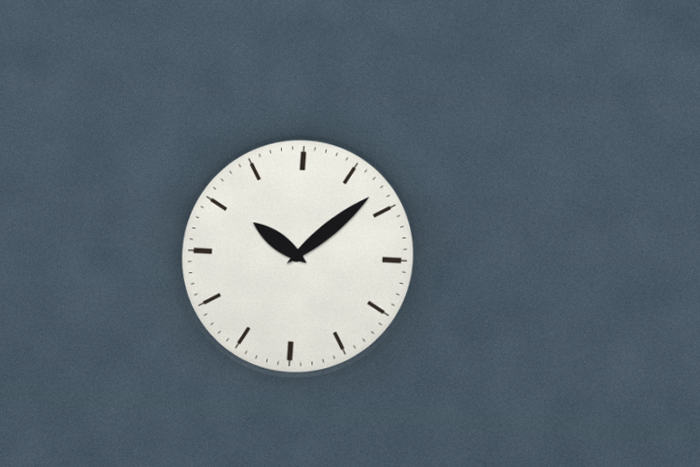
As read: 10:08
